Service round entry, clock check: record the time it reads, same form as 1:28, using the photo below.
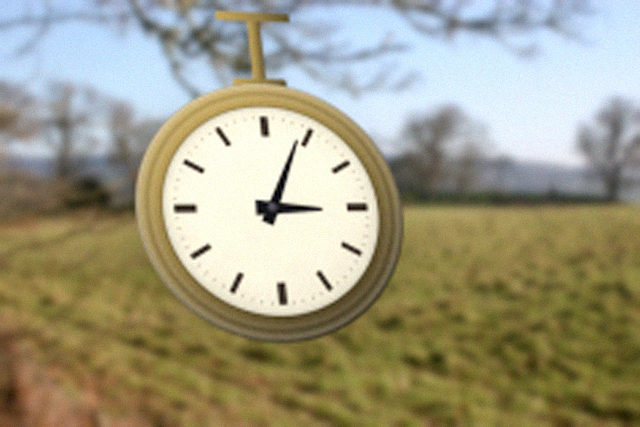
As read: 3:04
